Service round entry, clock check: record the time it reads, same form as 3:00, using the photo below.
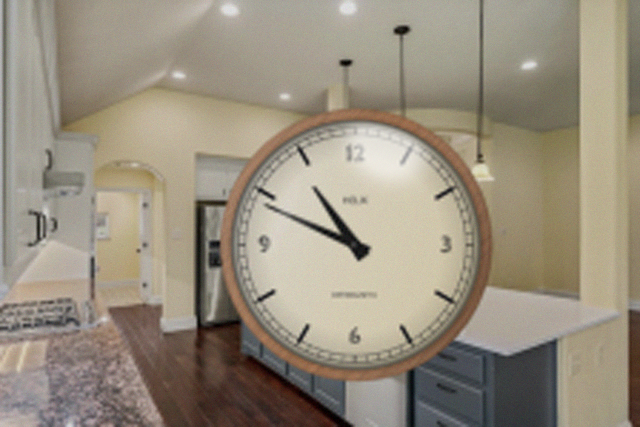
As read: 10:49
